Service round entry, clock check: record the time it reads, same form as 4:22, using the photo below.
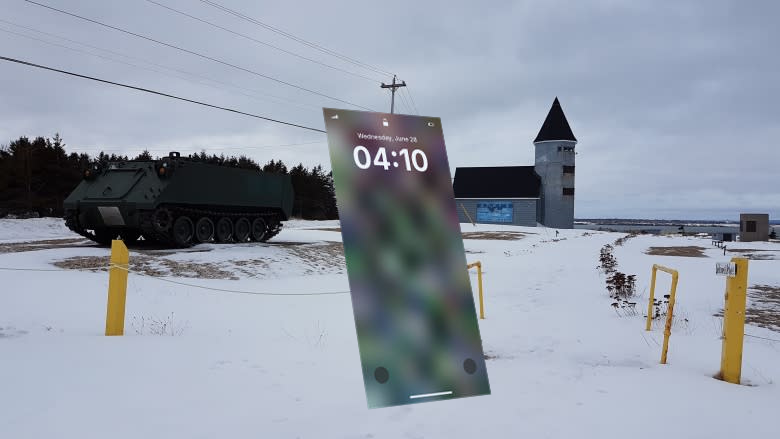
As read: 4:10
